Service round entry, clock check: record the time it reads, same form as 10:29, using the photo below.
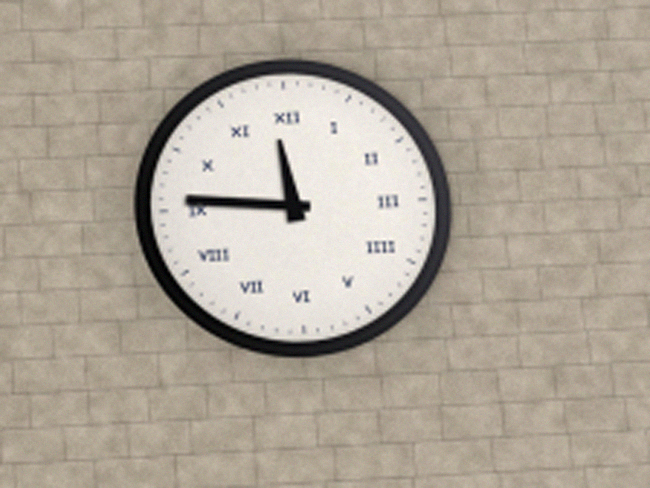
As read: 11:46
